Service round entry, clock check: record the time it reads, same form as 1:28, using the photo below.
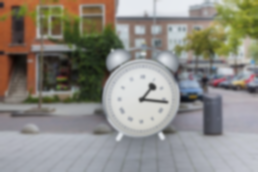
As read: 1:16
